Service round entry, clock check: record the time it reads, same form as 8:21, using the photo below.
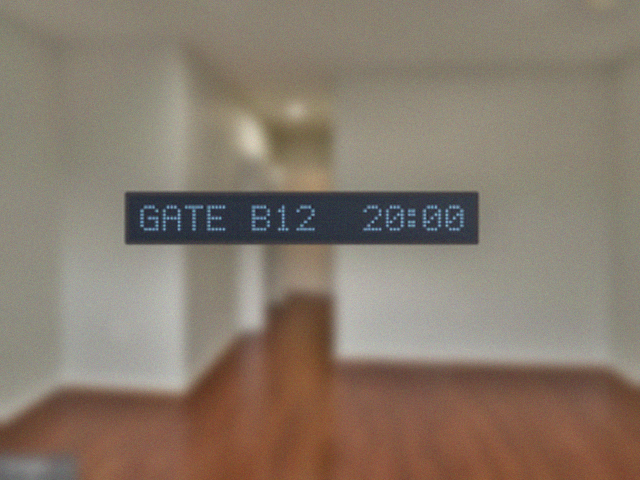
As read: 20:00
